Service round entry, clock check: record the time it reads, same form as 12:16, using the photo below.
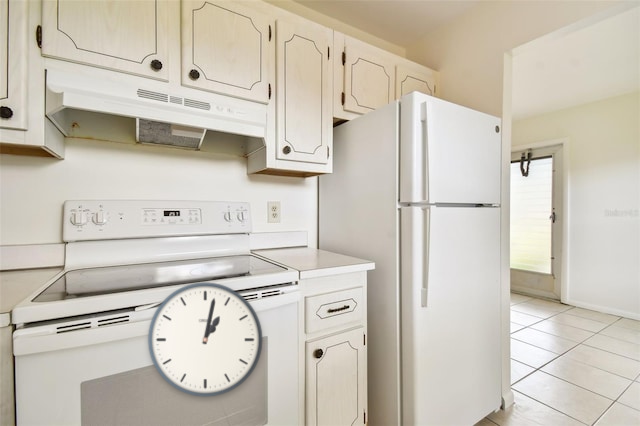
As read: 1:02
